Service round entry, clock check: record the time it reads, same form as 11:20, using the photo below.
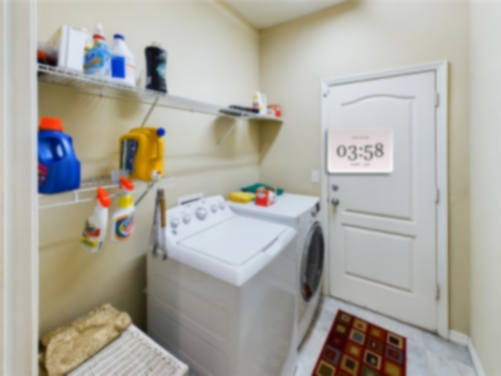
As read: 3:58
